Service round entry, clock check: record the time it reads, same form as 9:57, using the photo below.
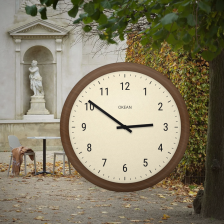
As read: 2:51
